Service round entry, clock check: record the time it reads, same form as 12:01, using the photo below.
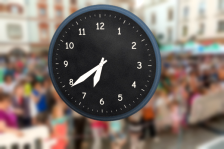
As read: 6:39
